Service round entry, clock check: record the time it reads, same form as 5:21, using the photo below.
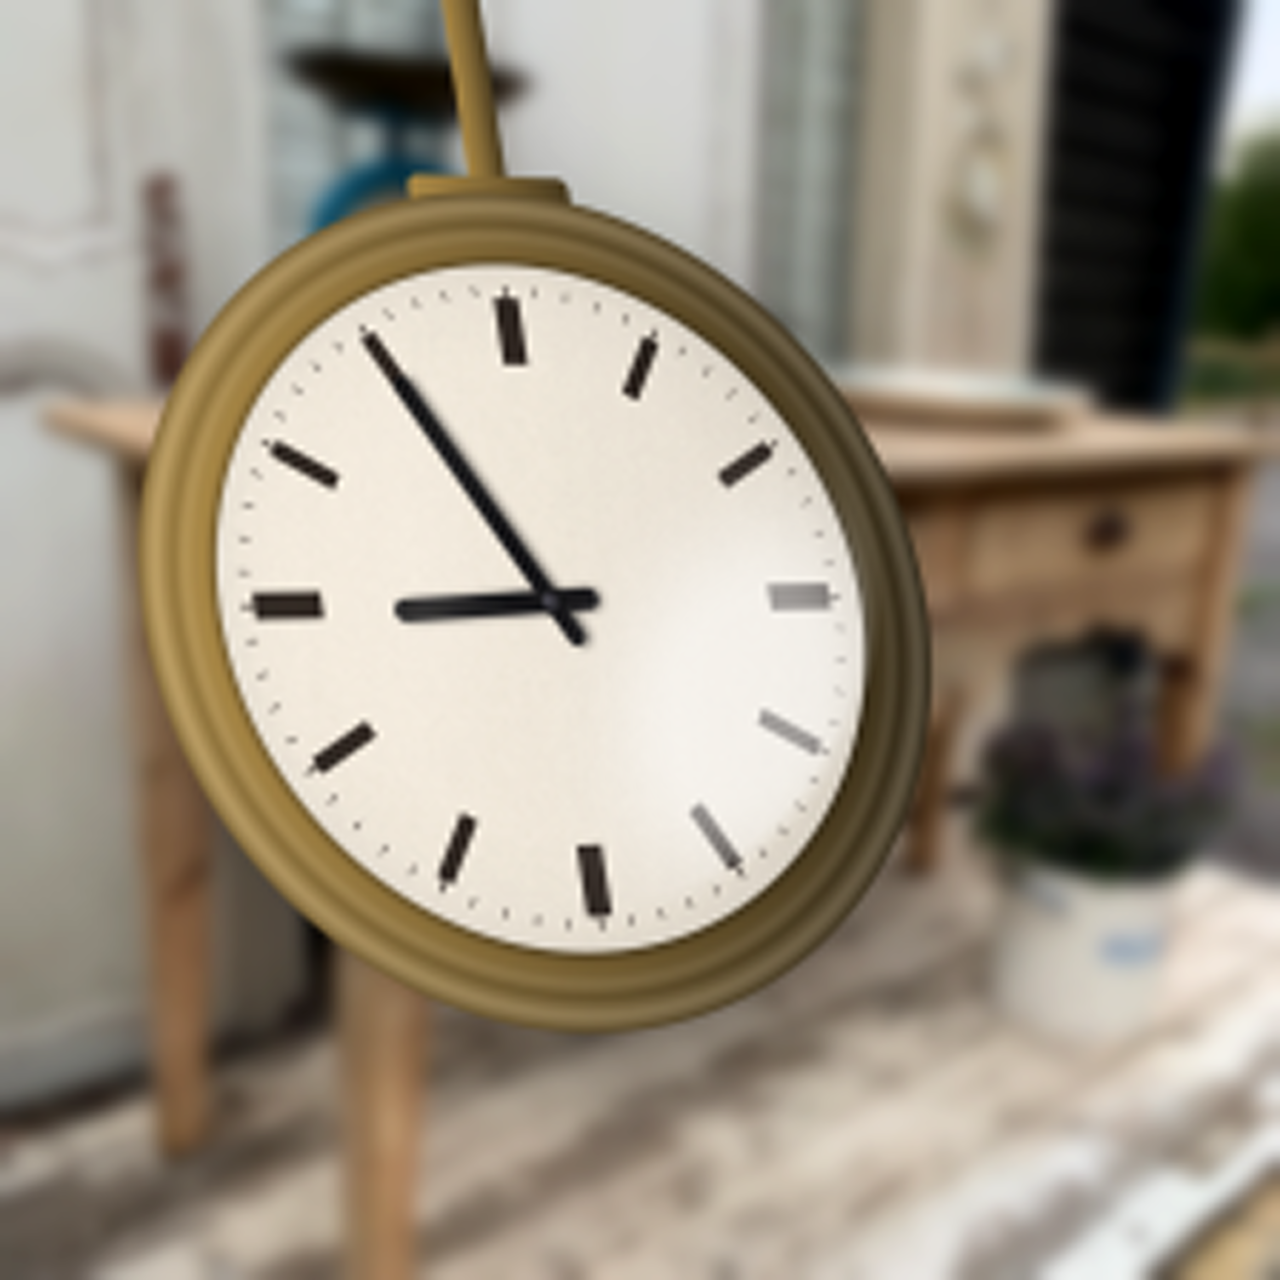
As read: 8:55
